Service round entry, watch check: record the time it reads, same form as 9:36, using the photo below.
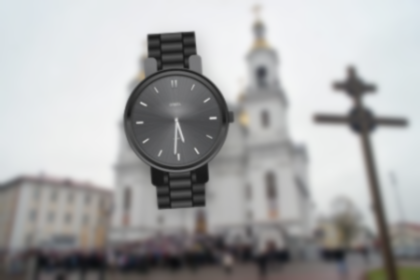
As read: 5:31
